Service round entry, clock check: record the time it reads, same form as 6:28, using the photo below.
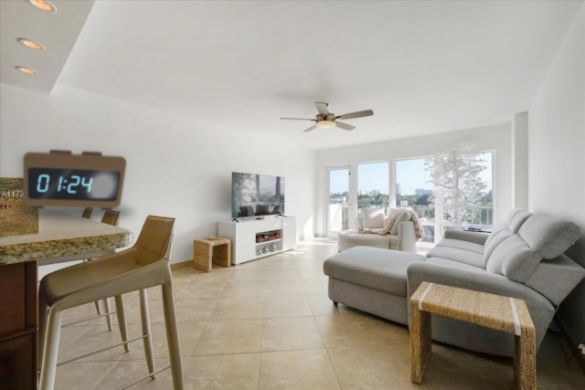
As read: 1:24
